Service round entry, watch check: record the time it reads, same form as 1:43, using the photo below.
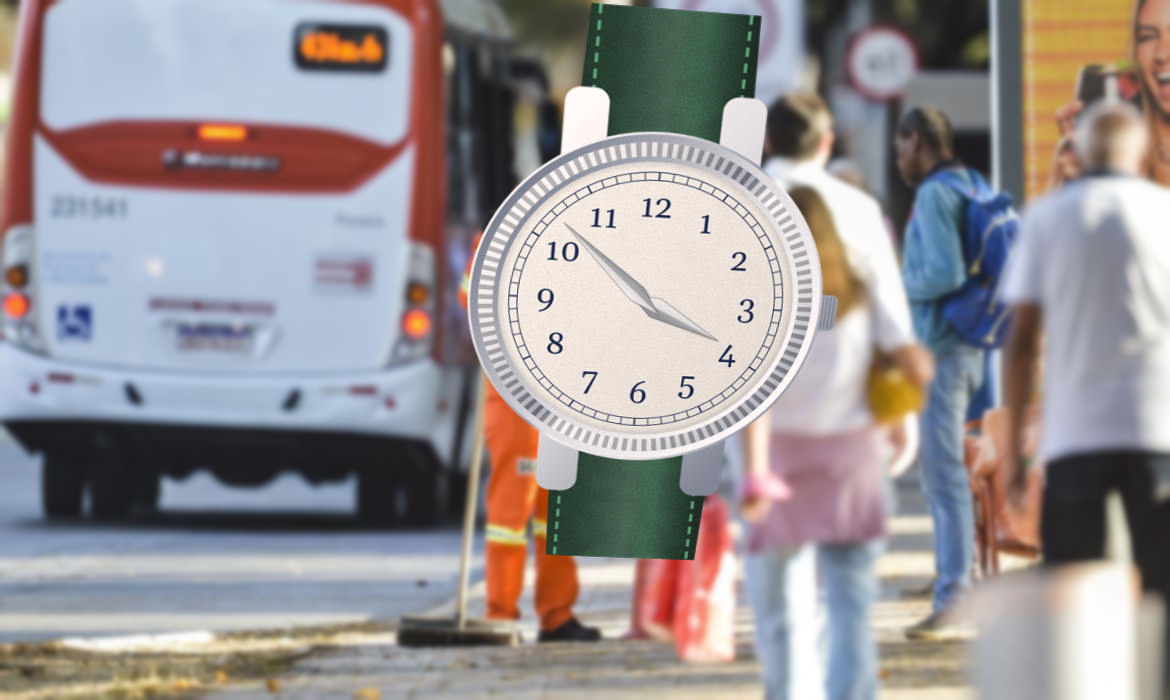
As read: 3:52
